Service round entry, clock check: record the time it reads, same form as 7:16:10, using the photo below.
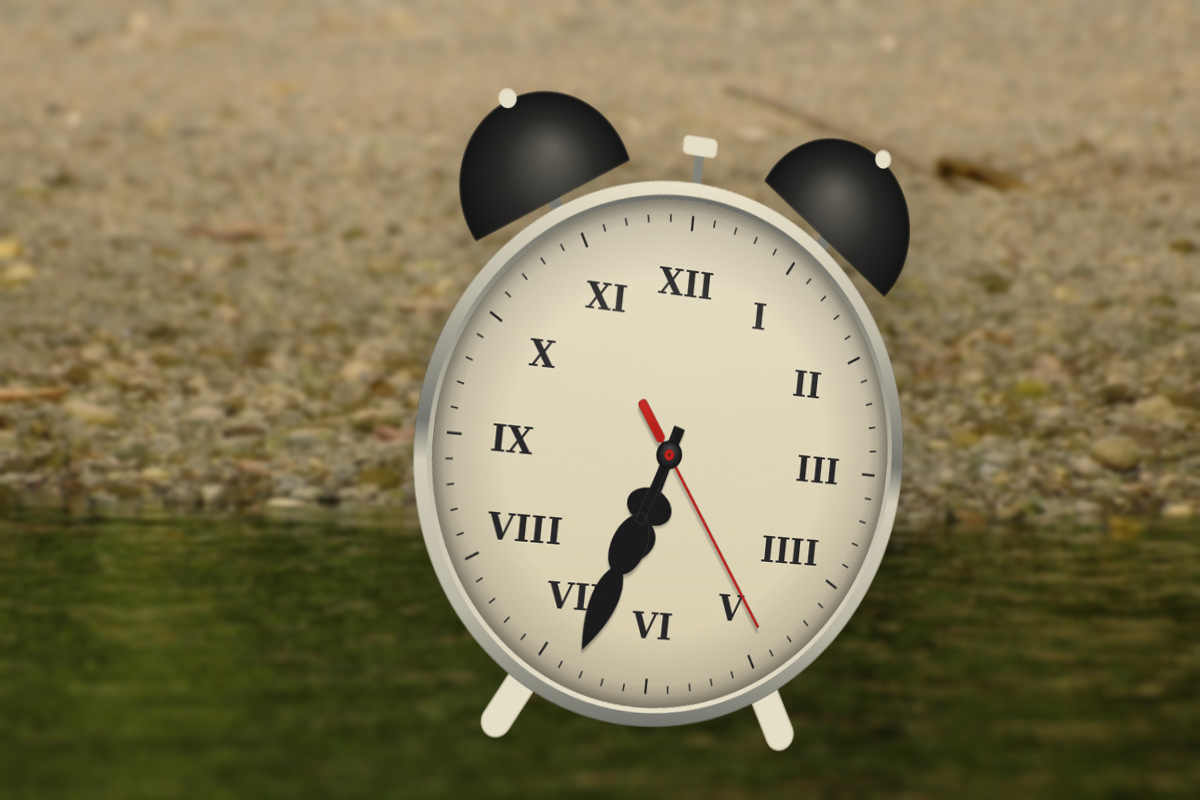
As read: 6:33:24
